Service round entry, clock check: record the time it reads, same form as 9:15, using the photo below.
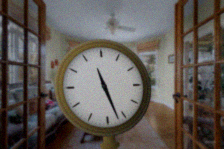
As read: 11:27
